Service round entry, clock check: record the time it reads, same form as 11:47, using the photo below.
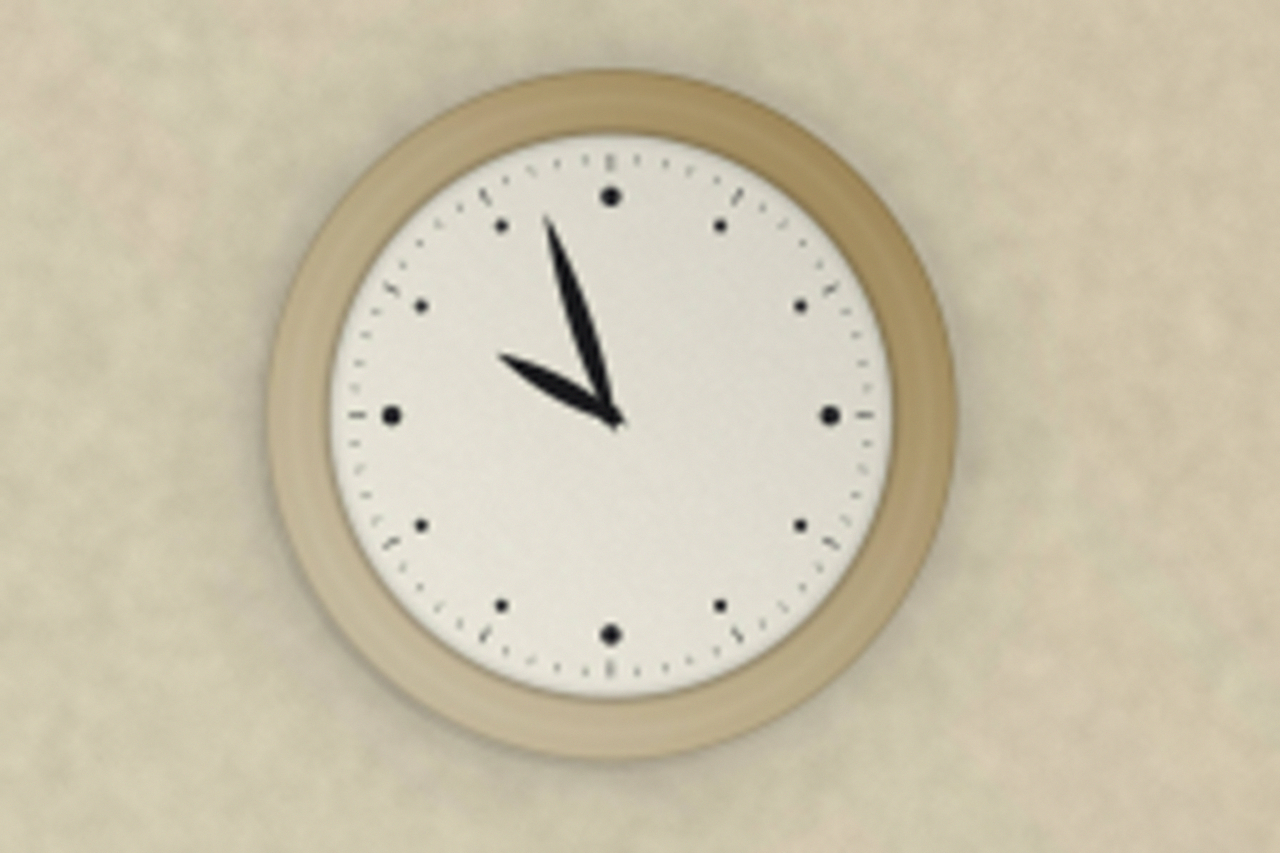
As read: 9:57
